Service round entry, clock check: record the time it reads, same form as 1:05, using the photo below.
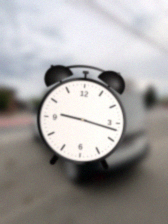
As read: 9:17
